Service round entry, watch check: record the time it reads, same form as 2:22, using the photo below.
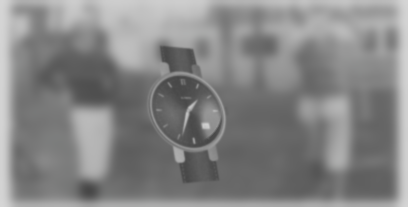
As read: 1:34
